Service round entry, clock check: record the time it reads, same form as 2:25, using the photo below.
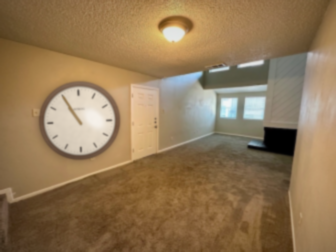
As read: 10:55
